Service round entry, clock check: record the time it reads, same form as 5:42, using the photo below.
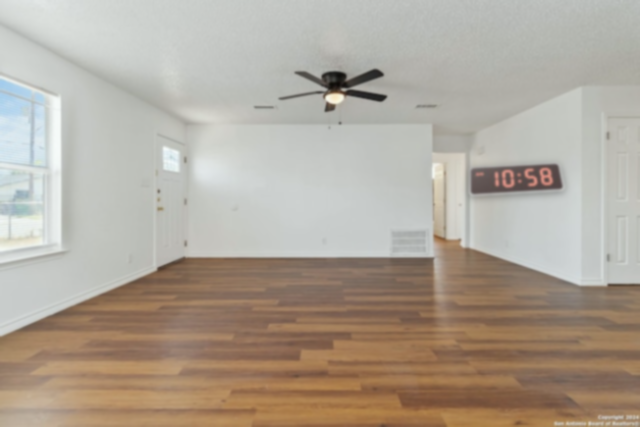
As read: 10:58
